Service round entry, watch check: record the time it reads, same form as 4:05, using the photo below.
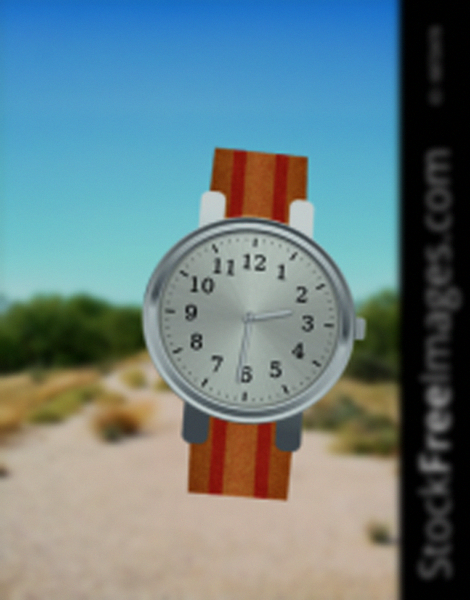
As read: 2:31
